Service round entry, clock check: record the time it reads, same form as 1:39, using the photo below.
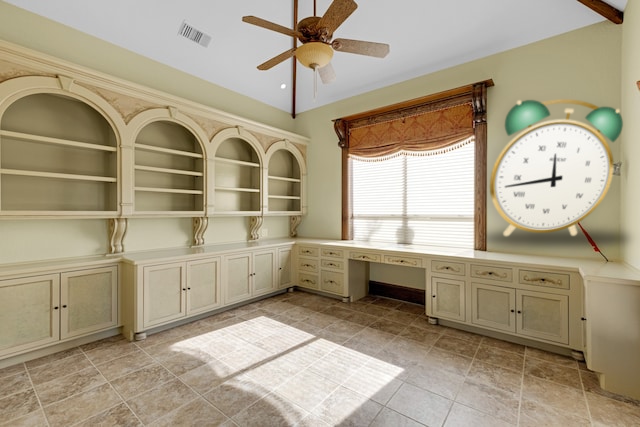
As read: 11:43
